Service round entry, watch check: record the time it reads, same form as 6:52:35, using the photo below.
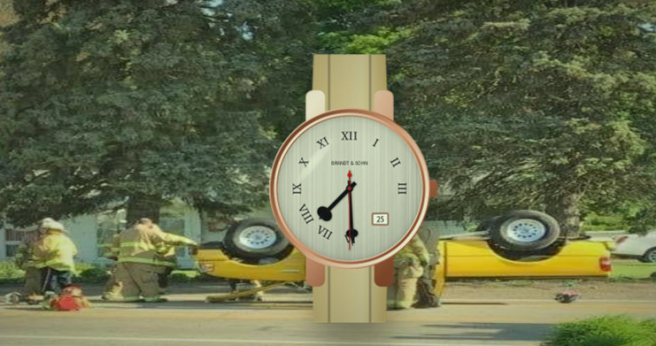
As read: 7:29:30
